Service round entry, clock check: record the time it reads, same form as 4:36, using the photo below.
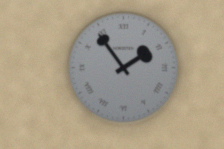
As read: 1:54
